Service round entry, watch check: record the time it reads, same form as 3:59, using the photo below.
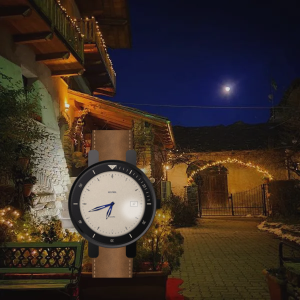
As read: 6:42
